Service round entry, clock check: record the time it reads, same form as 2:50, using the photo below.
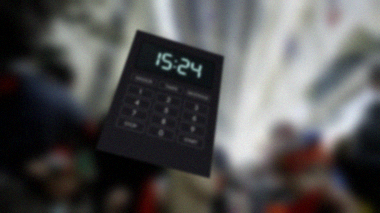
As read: 15:24
